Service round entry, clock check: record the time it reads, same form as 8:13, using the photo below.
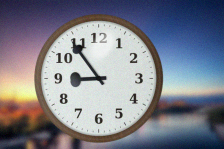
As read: 8:54
